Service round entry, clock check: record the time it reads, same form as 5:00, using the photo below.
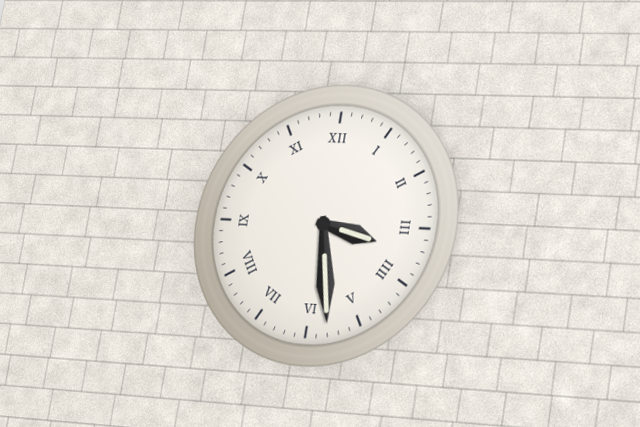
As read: 3:28
